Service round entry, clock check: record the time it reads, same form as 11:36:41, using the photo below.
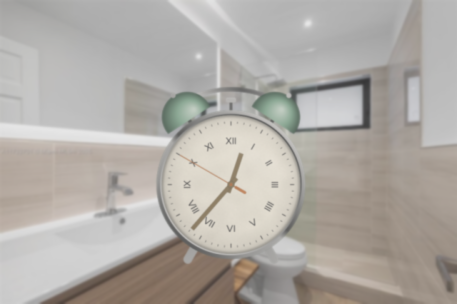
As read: 12:36:50
